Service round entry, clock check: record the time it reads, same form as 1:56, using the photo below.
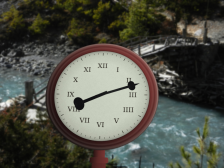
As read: 8:12
